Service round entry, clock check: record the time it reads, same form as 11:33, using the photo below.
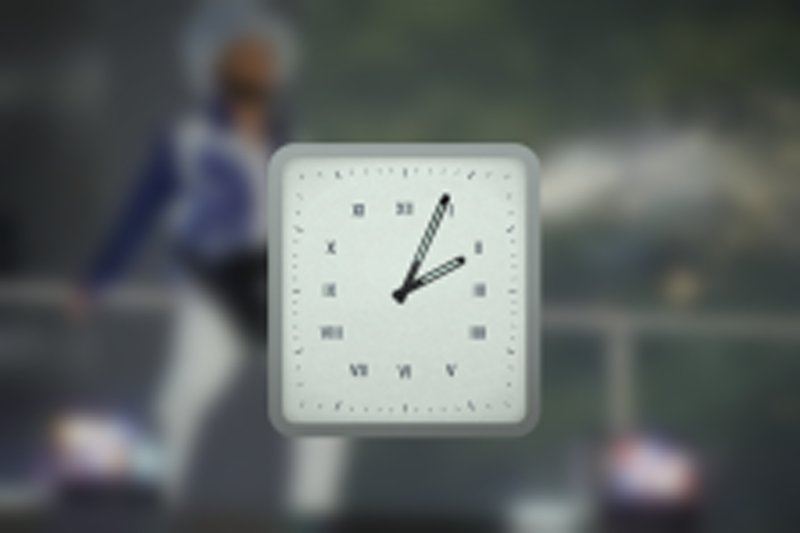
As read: 2:04
